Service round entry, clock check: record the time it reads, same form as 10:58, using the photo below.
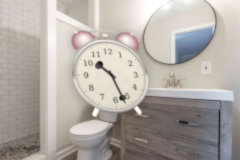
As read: 10:27
